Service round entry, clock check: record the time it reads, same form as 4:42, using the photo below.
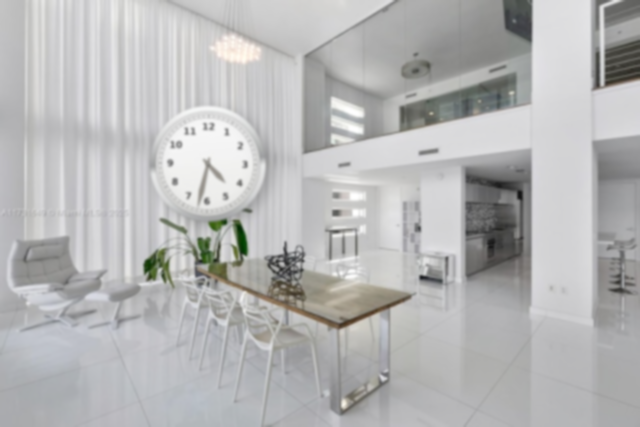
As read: 4:32
